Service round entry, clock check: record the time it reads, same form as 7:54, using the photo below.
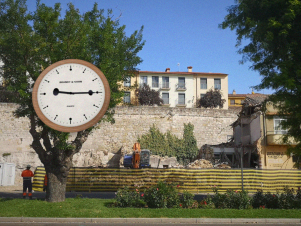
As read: 9:15
